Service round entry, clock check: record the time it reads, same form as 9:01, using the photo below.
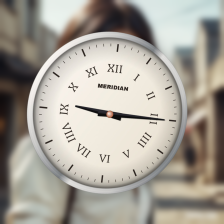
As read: 9:15
